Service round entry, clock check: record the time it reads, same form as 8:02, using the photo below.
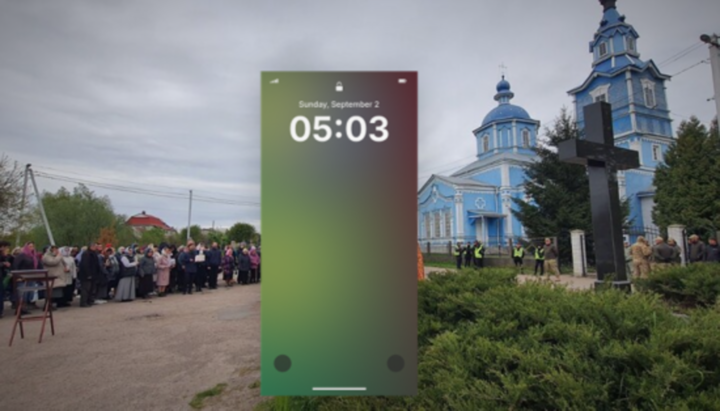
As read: 5:03
